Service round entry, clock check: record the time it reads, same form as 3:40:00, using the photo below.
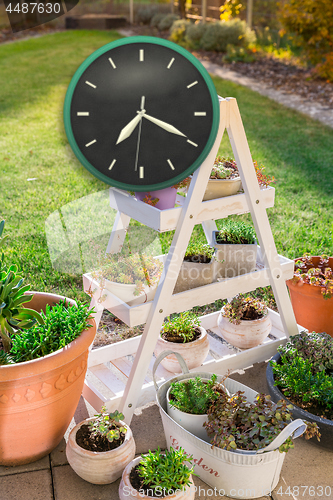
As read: 7:19:31
